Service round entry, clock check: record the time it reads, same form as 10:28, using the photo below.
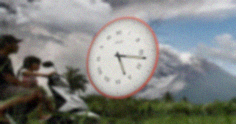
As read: 5:17
